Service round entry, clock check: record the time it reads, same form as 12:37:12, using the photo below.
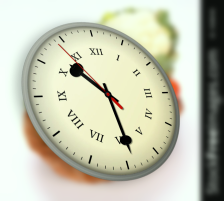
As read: 10:28:54
